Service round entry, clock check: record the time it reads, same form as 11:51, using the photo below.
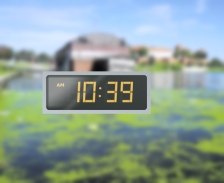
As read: 10:39
